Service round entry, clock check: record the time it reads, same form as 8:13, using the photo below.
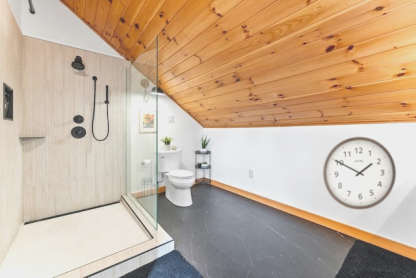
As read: 1:50
